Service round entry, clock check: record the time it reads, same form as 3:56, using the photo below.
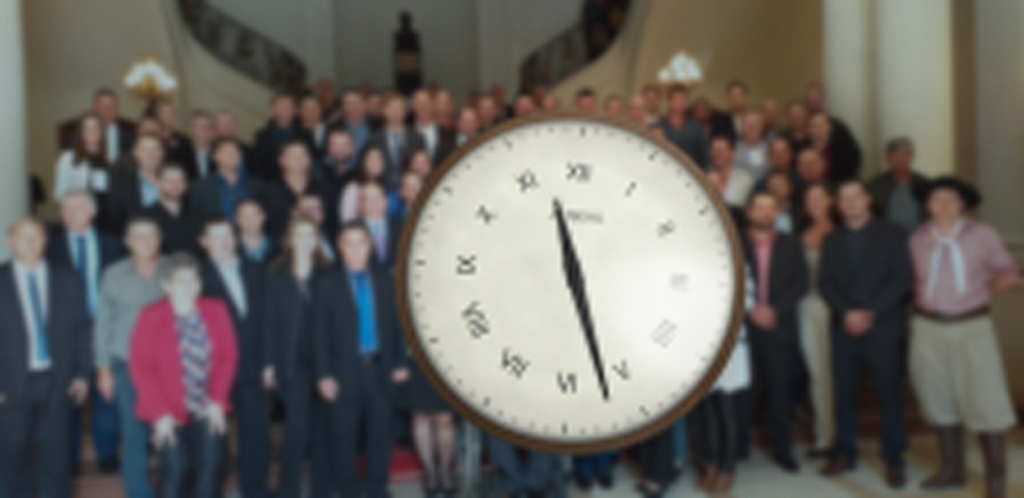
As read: 11:27
